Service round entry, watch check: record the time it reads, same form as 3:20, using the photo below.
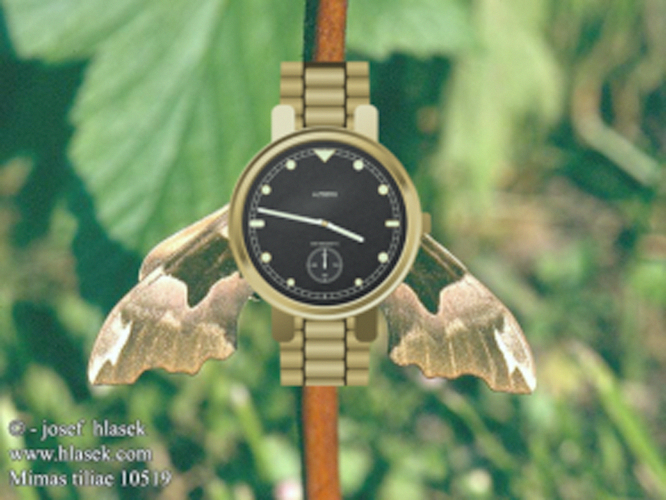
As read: 3:47
